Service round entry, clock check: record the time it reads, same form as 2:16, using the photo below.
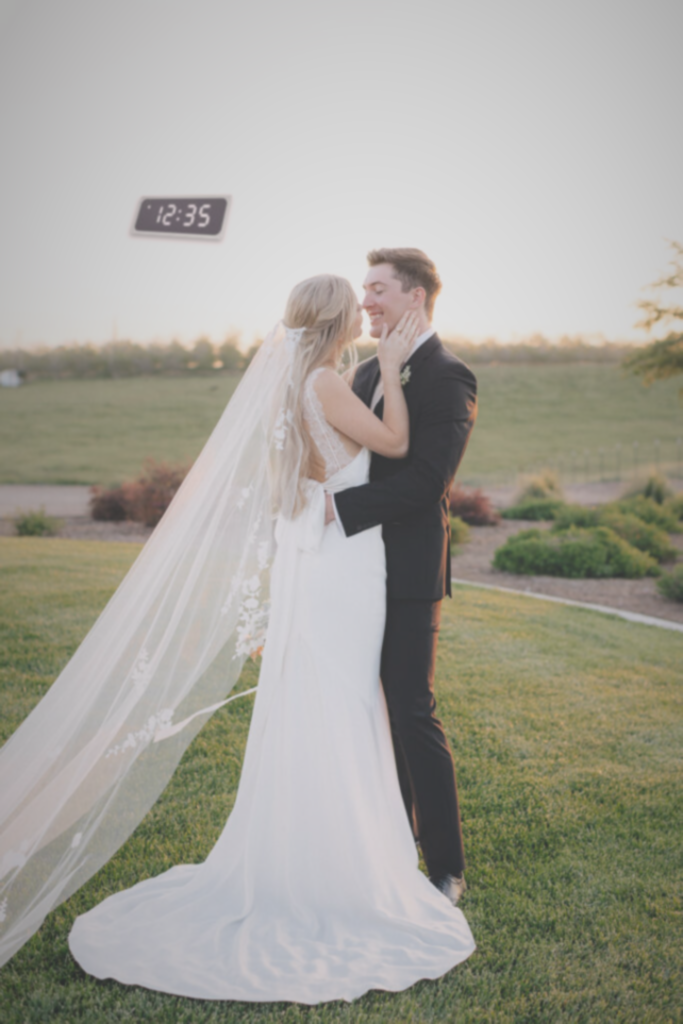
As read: 12:35
